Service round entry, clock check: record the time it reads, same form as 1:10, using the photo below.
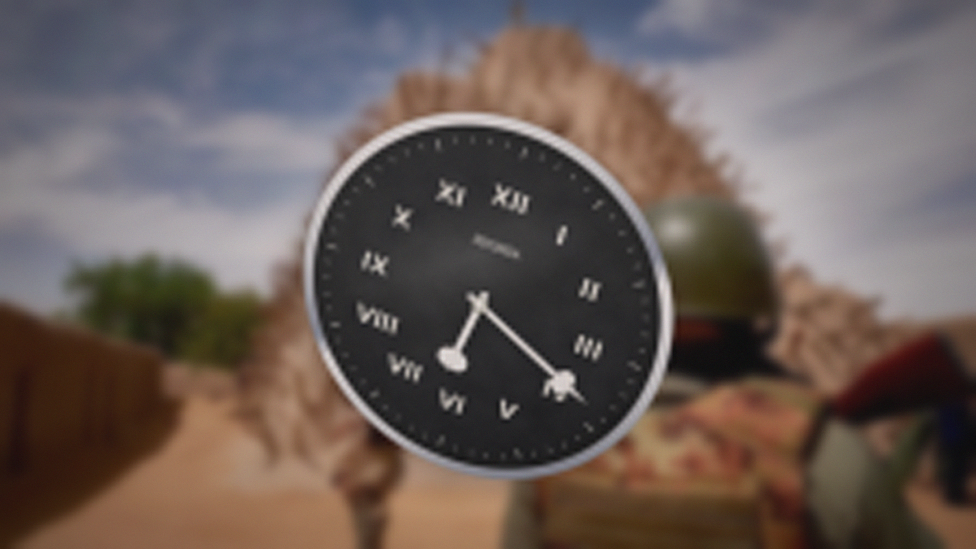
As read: 6:19
